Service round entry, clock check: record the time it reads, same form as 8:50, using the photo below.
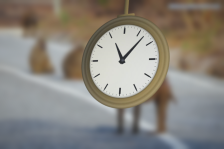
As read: 11:07
